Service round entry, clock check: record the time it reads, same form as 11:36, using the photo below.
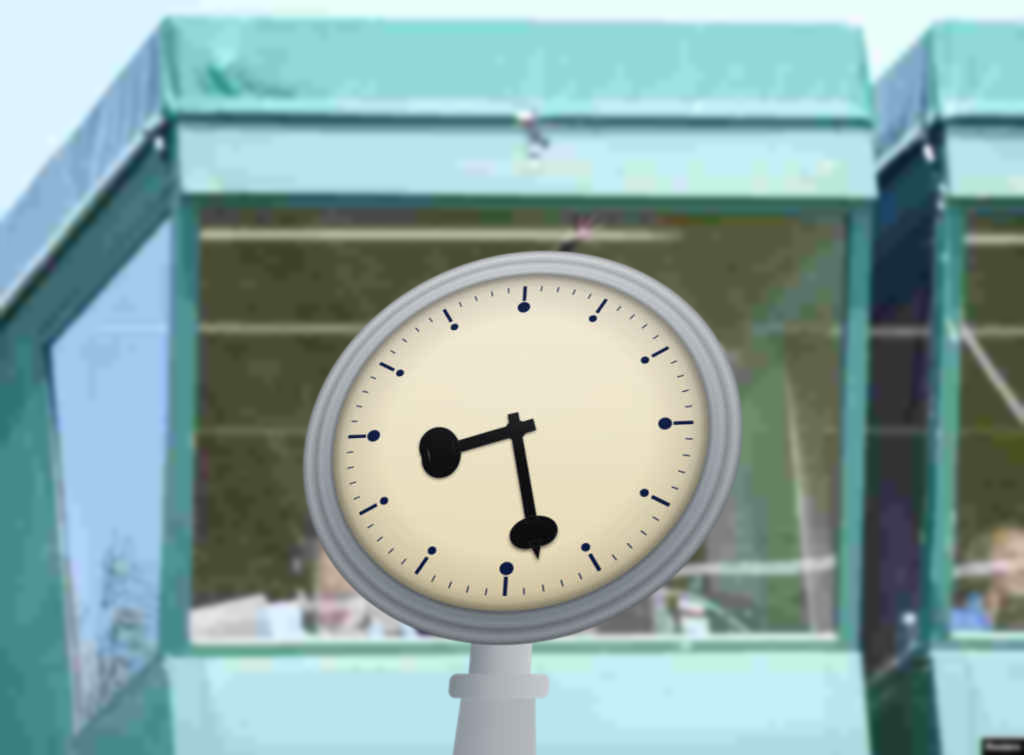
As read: 8:28
